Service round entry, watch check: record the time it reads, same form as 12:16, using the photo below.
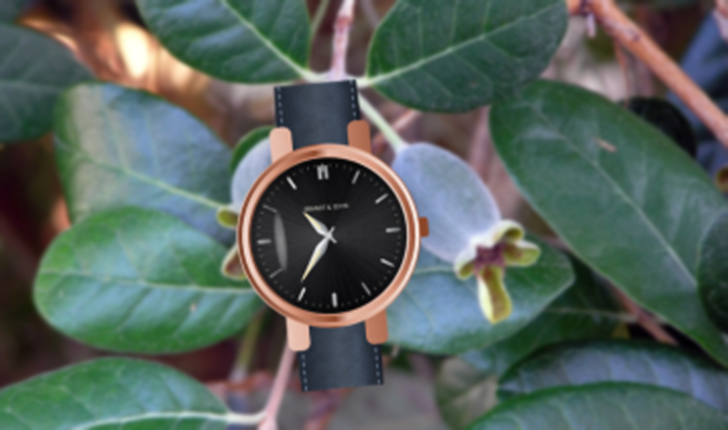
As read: 10:36
